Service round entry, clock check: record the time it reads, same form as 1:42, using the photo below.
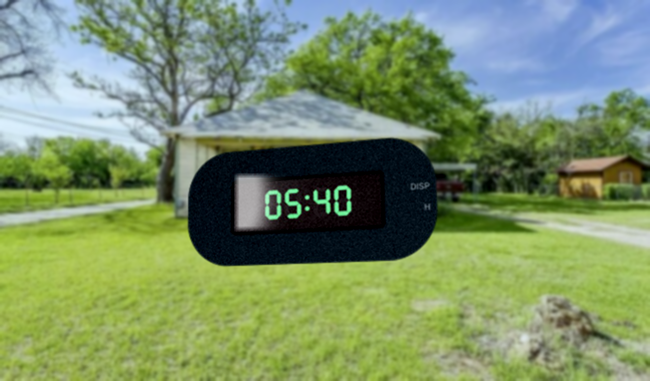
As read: 5:40
